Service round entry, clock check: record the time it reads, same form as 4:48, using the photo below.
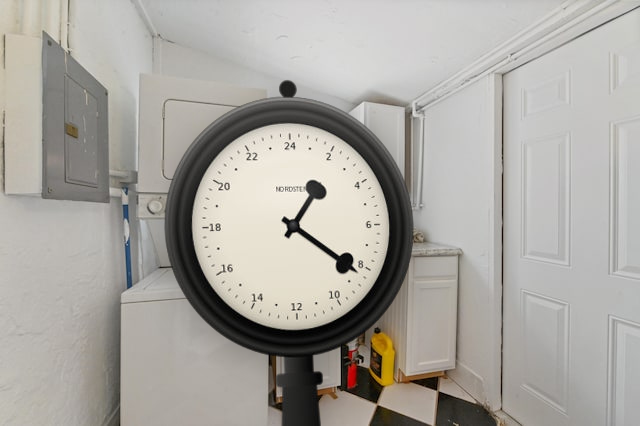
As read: 2:21
